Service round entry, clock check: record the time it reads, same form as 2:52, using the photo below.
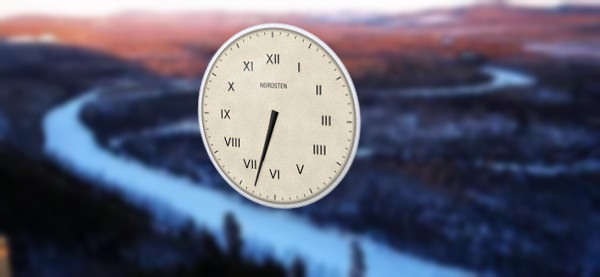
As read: 6:33
